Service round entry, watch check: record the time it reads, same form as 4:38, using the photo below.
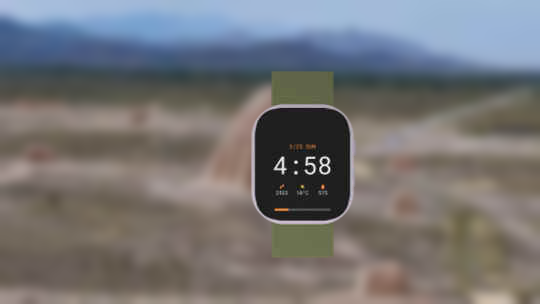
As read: 4:58
